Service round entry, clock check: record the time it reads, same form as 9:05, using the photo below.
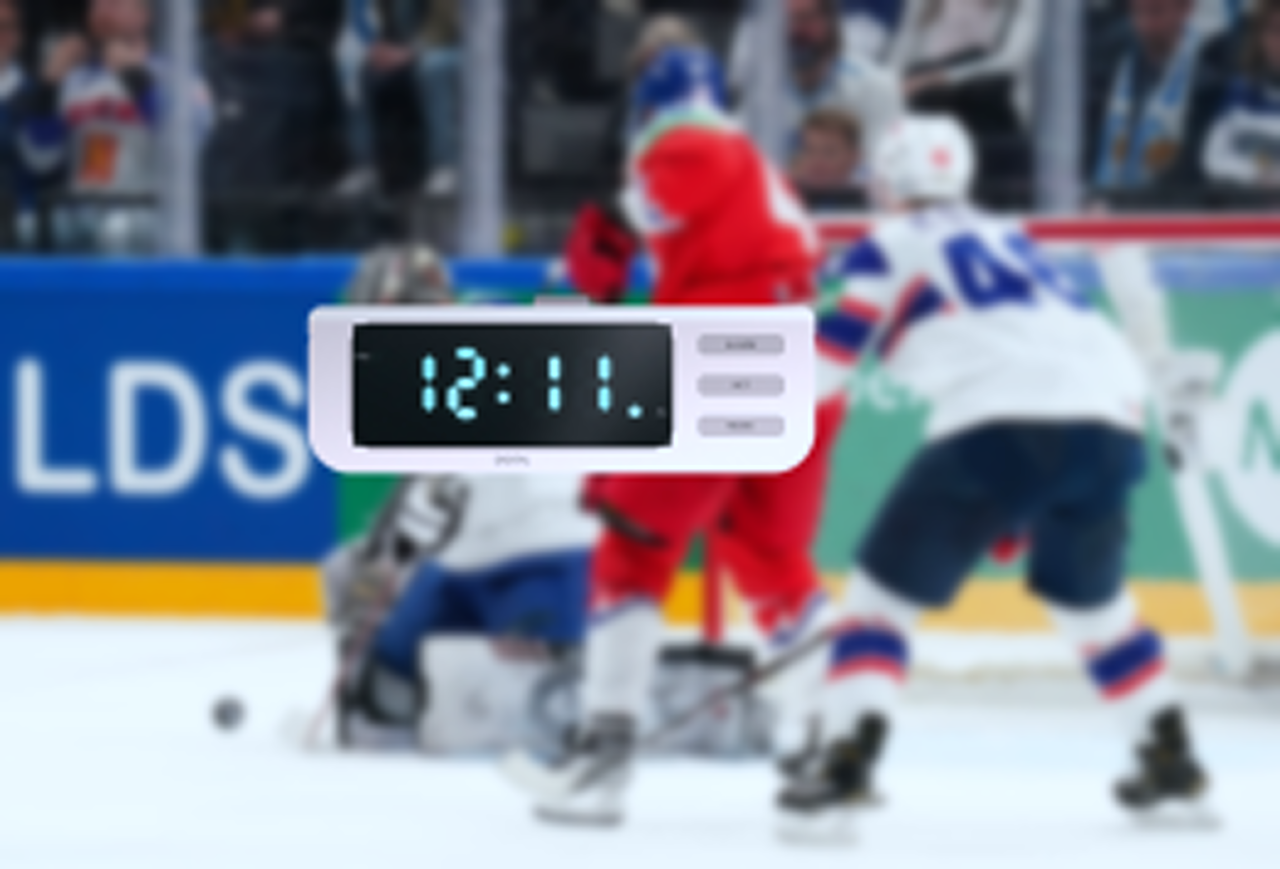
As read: 12:11
